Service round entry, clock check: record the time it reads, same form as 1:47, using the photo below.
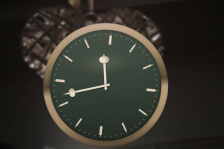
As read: 11:42
